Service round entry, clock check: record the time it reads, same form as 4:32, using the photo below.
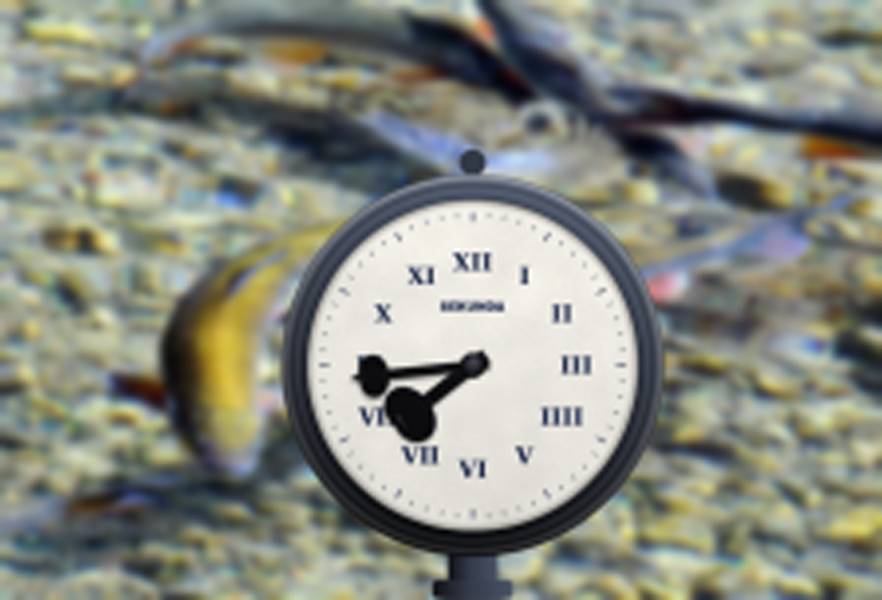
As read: 7:44
